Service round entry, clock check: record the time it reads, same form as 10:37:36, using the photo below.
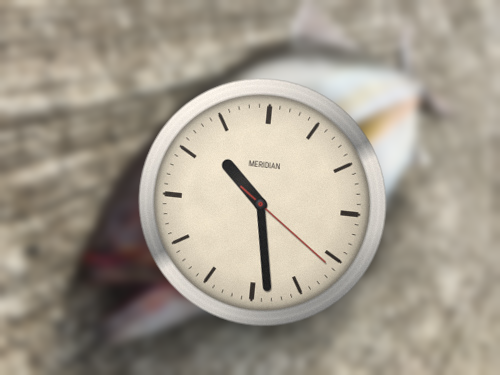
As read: 10:28:21
